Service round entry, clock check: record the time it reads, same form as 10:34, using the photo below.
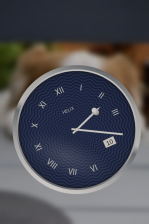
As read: 2:20
